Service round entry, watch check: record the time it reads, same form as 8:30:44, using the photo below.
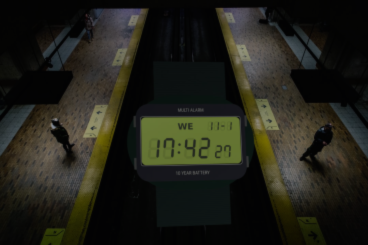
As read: 17:42:27
